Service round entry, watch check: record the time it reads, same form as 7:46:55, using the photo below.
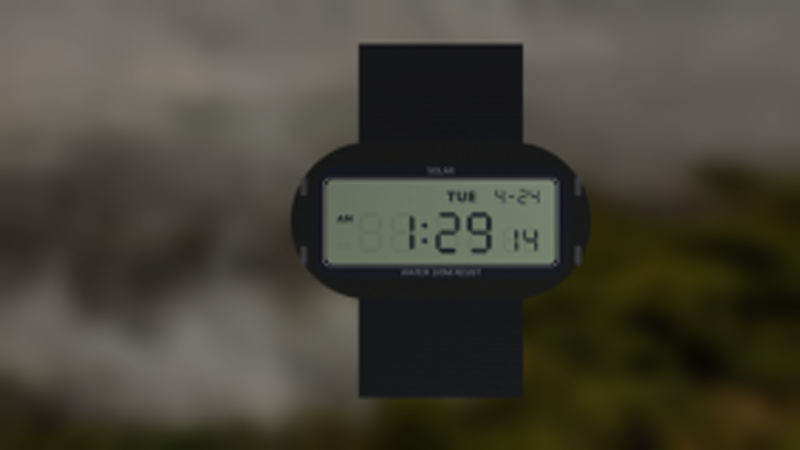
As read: 1:29:14
